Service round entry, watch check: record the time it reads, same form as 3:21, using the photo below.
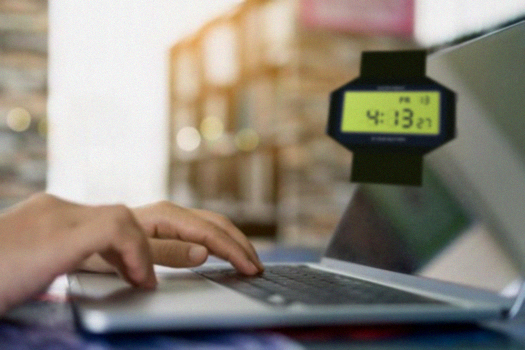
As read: 4:13
